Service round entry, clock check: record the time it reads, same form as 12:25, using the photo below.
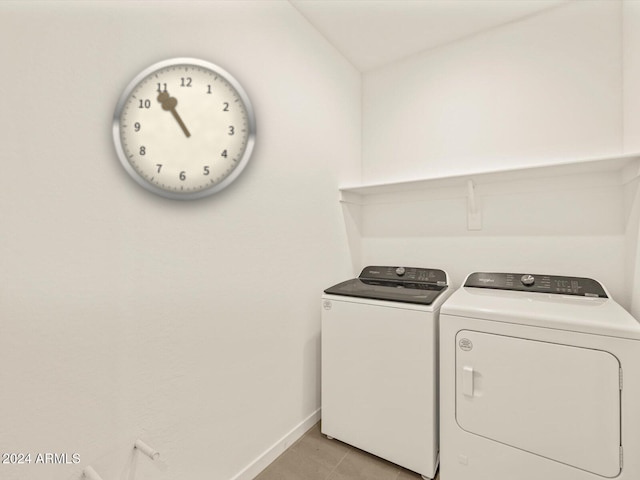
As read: 10:54
